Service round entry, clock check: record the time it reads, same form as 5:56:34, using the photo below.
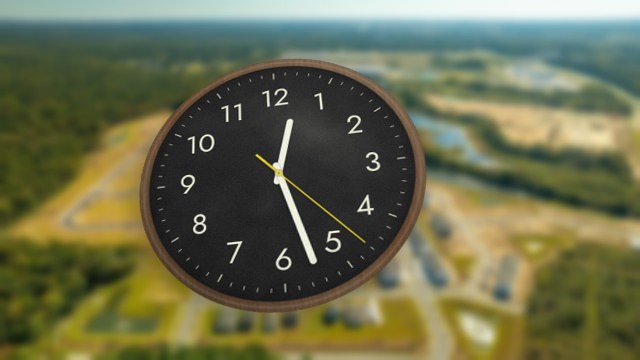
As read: 12:27:23
